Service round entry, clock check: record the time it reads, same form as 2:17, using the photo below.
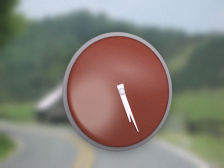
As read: 5:26
